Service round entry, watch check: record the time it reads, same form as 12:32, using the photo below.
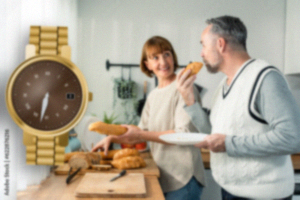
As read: 6:32
